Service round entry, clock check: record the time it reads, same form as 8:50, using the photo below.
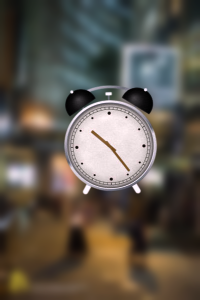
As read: 10:24
